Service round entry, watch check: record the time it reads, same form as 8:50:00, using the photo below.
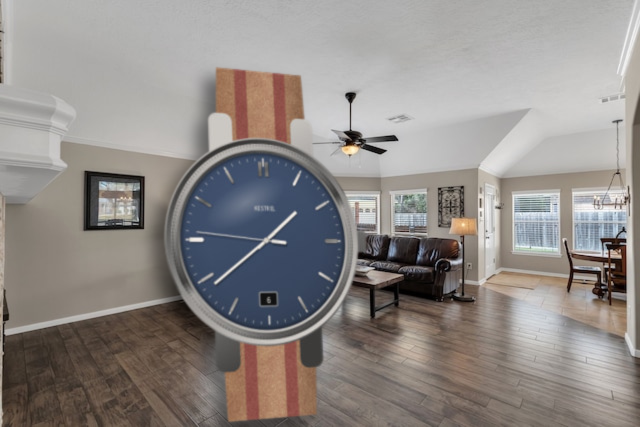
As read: 1:38:46
